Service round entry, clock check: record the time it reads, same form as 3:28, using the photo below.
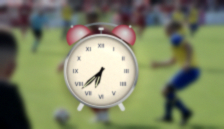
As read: 6:38
